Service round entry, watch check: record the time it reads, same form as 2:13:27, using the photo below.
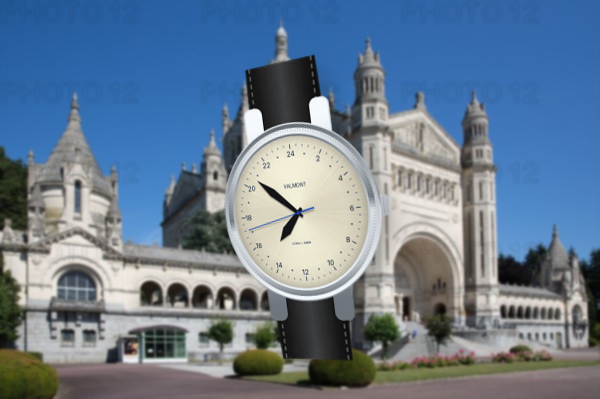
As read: 14:51:43
